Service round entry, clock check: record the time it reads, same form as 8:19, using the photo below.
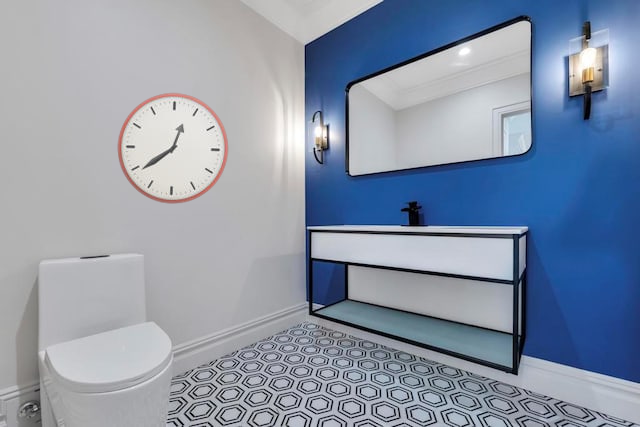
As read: 12:39
